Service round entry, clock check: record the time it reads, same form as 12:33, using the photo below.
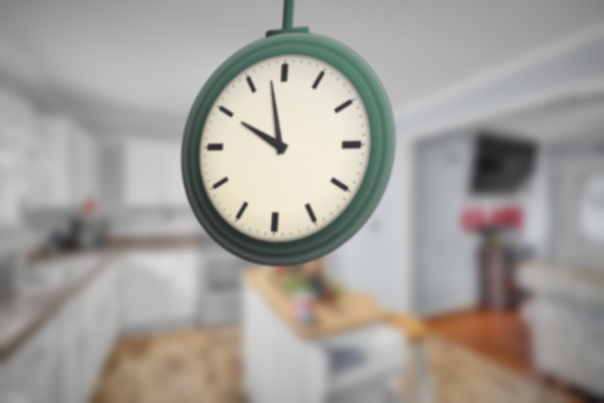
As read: 9:58
